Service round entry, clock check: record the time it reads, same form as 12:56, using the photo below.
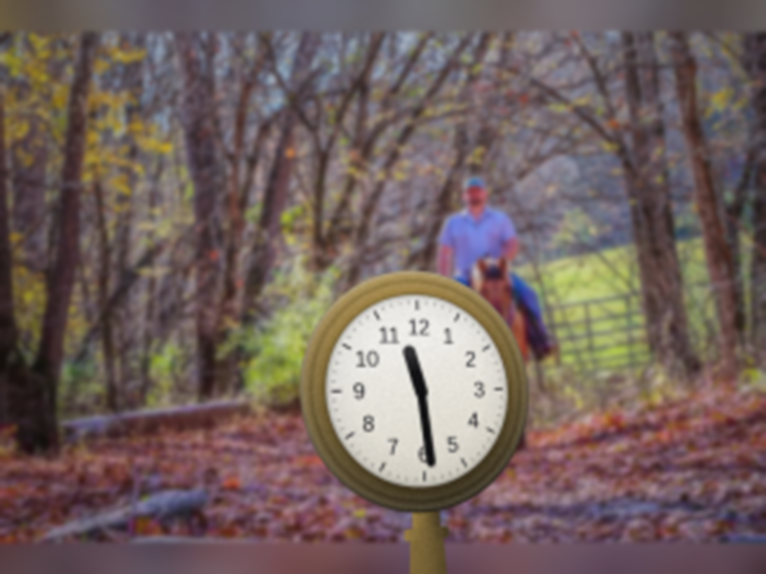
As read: 11:29
